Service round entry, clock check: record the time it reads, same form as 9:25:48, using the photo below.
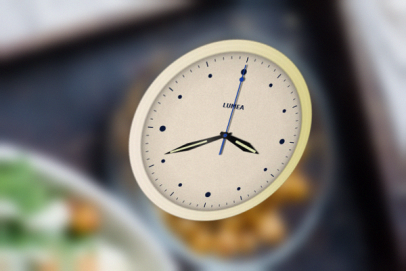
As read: 3:41:00
